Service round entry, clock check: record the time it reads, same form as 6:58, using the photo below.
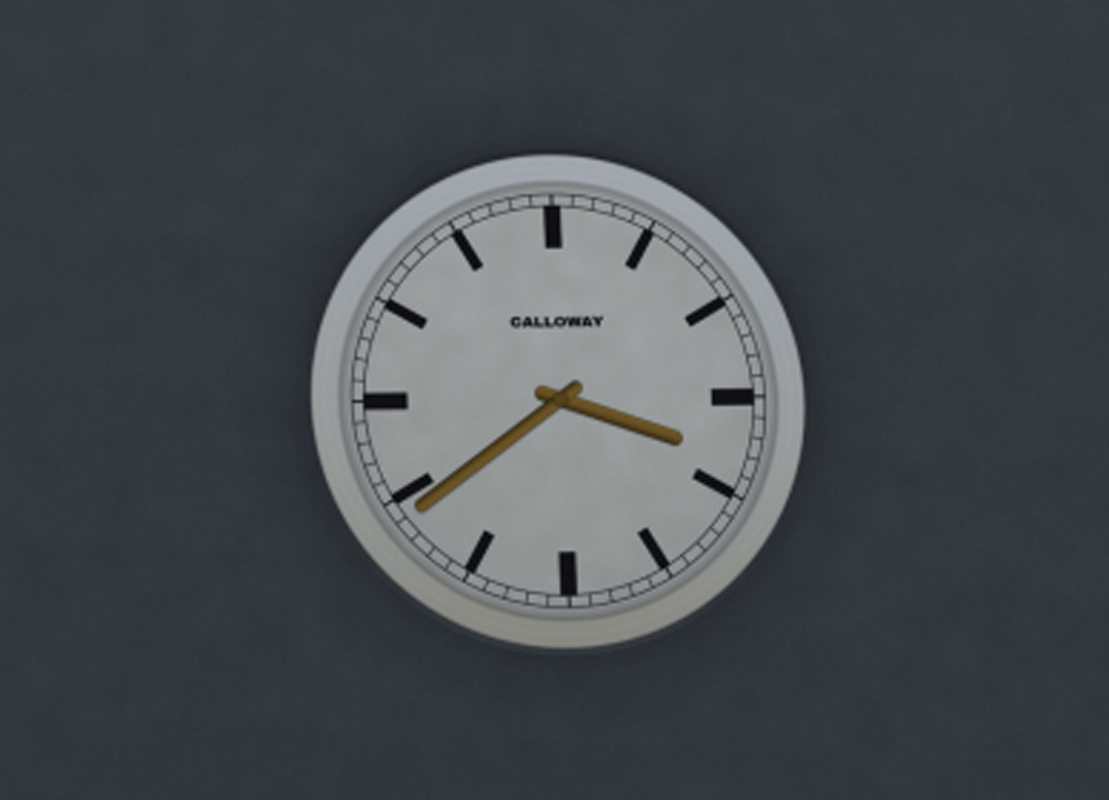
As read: 3:39
